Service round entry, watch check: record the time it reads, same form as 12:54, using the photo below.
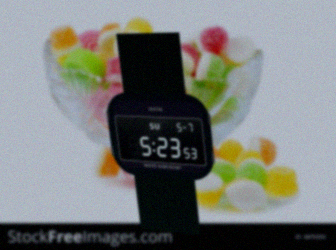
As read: 5:23
